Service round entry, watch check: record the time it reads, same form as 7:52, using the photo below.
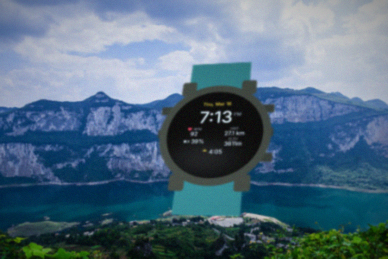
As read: 7:13
